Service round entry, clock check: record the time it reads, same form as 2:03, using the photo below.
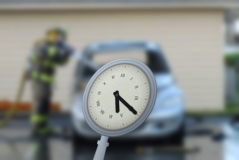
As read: 5:20
